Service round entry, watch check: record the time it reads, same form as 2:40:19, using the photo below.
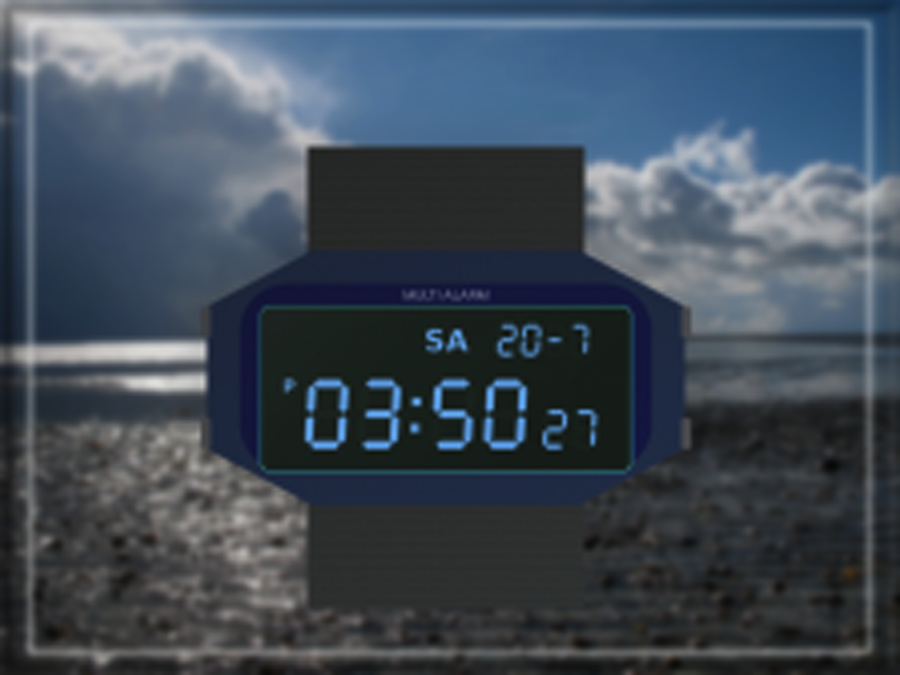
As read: 3:50:27
